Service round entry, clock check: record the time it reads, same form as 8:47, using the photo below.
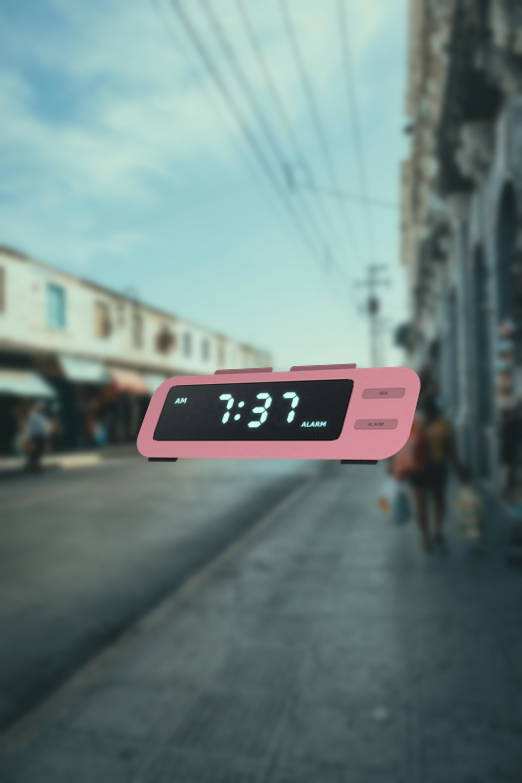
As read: 7:37
